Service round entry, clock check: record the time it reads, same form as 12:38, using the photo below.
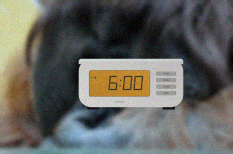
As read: 6:00
